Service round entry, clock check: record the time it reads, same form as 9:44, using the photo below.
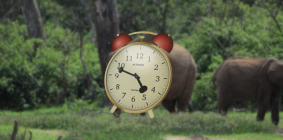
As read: 4:48
